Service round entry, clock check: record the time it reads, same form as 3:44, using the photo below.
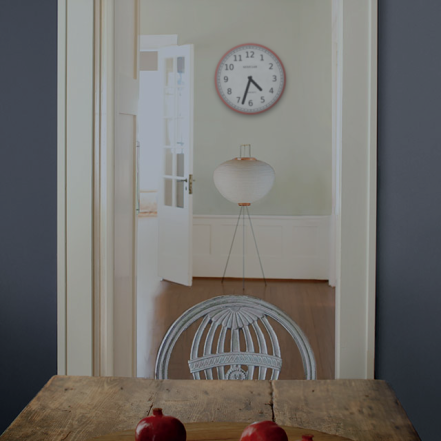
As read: 4:33
